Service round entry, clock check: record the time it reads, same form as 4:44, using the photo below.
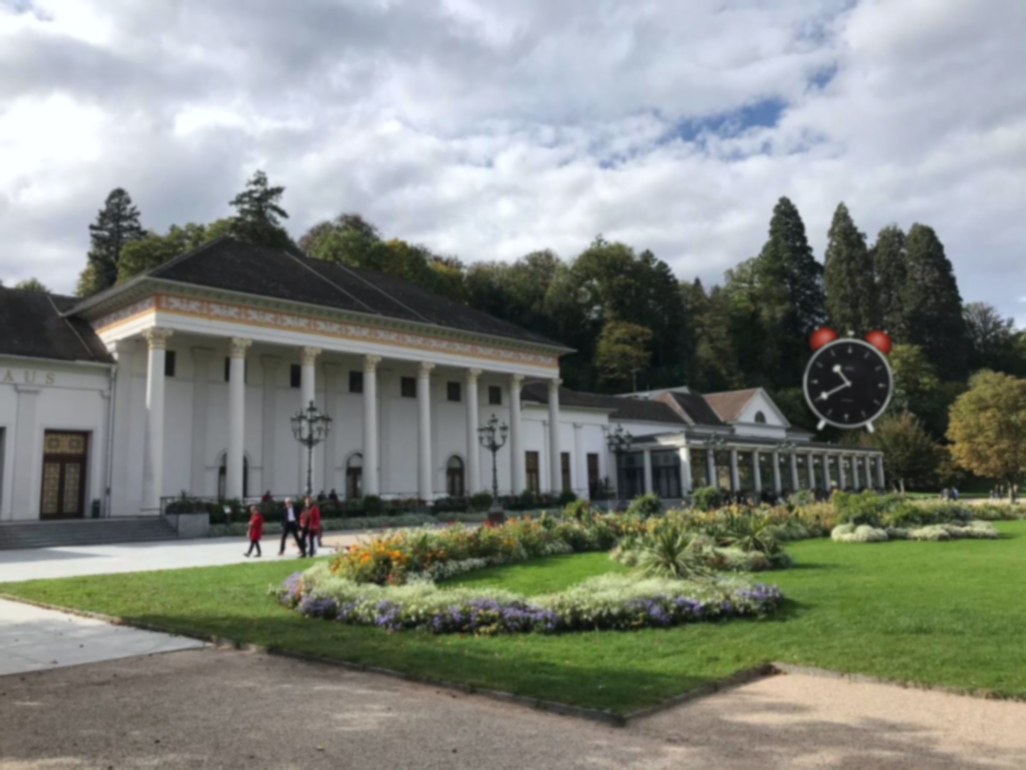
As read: 10:40
